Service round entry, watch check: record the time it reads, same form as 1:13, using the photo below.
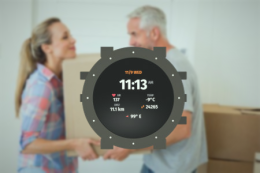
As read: 11:13
